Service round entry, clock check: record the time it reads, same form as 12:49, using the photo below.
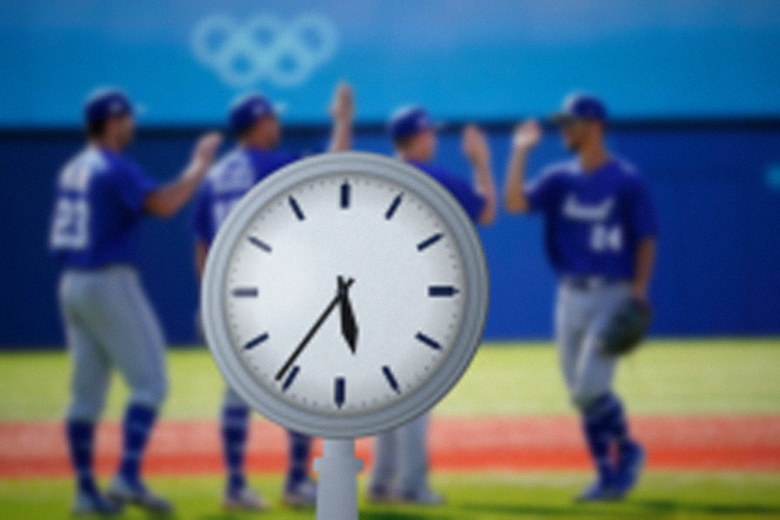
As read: 5:36
